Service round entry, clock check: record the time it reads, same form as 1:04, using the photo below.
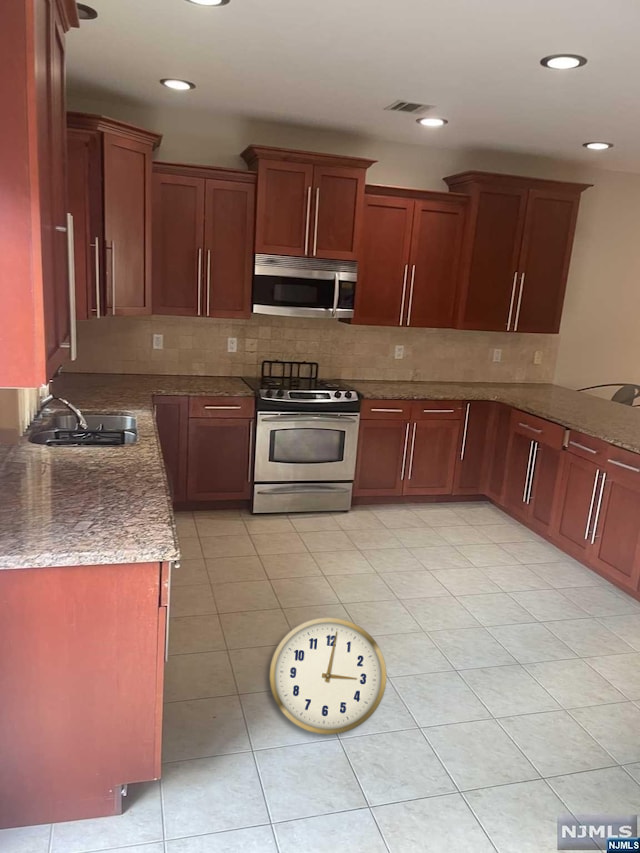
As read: 3:01
